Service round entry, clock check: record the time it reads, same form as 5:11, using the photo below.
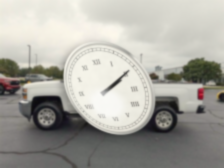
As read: 2:10
